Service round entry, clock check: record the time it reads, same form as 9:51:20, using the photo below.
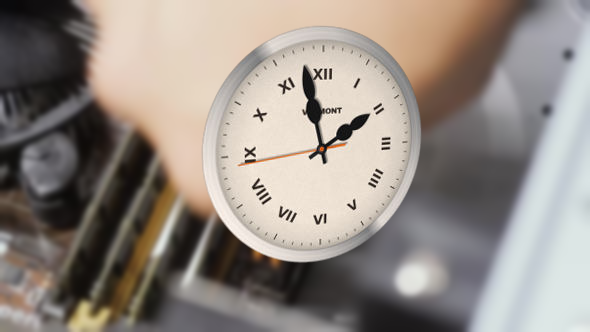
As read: 1:57:44
